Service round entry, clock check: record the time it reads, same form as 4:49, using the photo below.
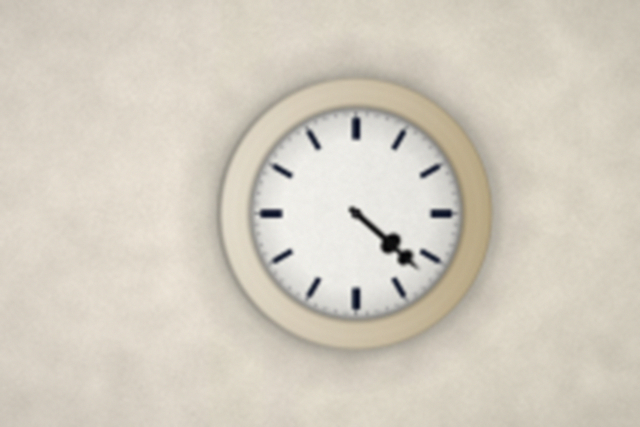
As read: 4:22
